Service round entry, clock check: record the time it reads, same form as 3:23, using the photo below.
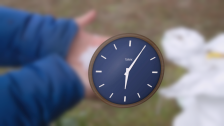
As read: 6:05
